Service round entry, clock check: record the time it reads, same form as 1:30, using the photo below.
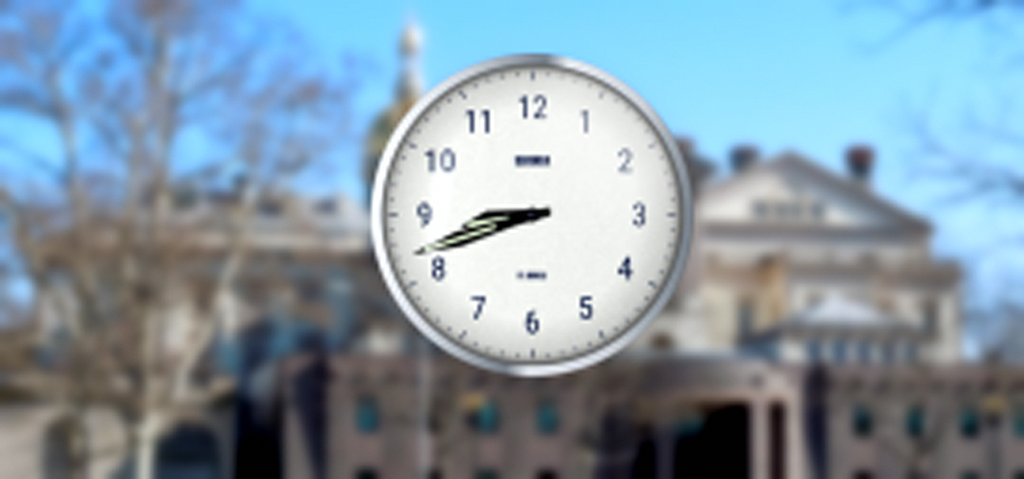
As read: 8:42
